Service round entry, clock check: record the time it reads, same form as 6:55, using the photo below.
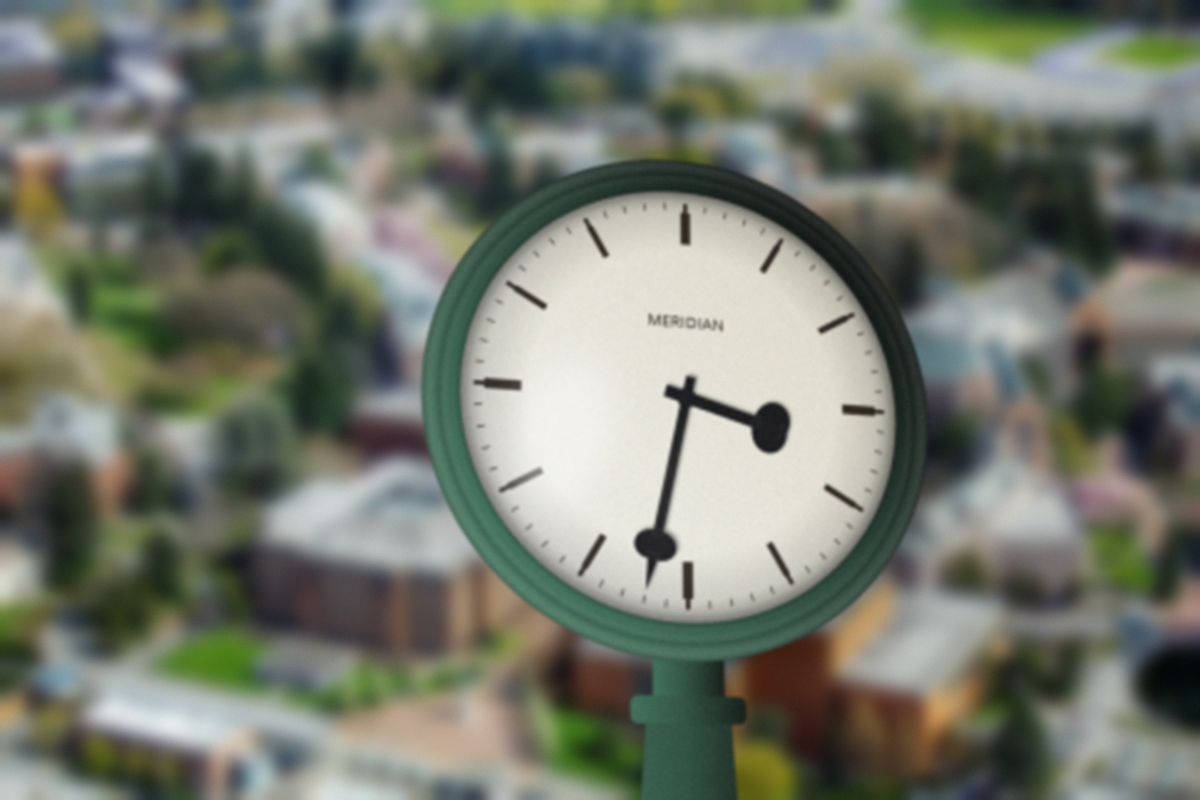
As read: 3:32
